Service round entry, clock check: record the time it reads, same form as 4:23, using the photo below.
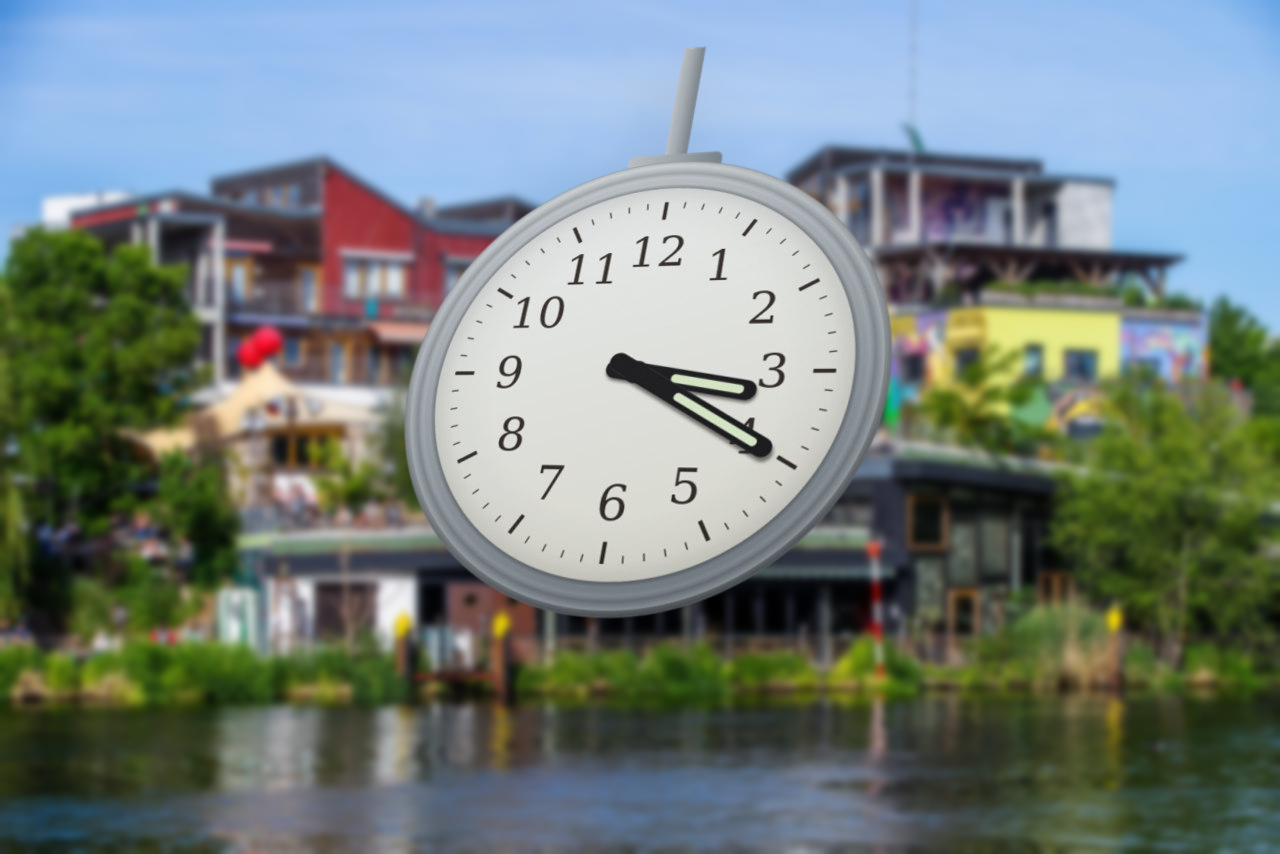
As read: 3:20
